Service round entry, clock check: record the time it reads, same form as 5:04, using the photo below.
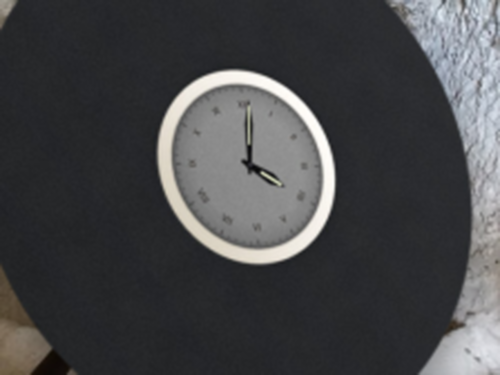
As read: 4:01
